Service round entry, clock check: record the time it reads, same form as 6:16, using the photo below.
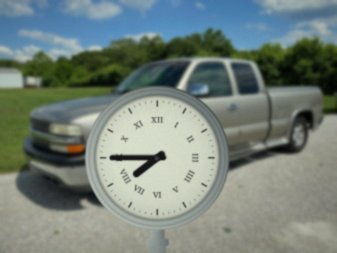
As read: 7:45
